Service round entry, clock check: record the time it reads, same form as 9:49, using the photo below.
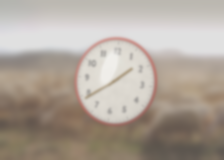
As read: 1:39
